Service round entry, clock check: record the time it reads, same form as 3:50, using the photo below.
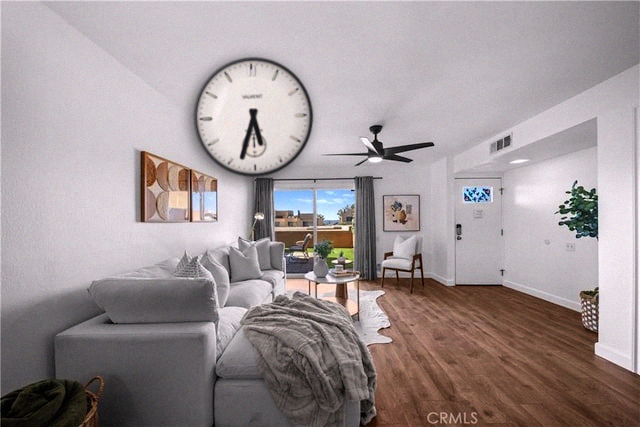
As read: 5:33
